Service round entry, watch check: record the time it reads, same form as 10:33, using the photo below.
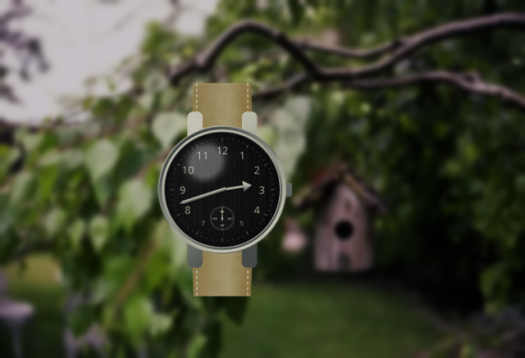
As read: 2:42
